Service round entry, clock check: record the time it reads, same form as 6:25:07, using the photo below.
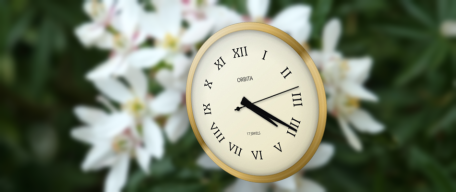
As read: 4:20:13
